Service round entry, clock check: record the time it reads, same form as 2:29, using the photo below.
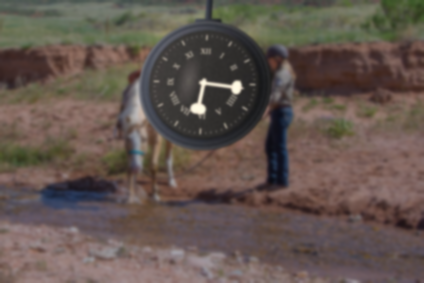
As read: 6:16
